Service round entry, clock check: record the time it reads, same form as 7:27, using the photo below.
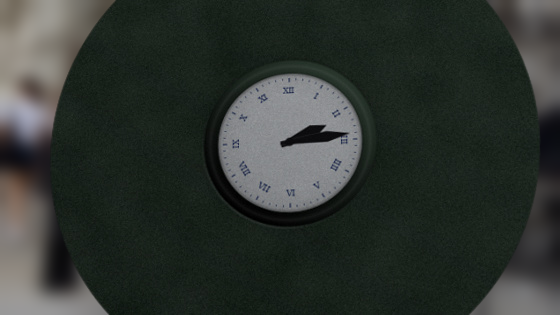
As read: 2:14
